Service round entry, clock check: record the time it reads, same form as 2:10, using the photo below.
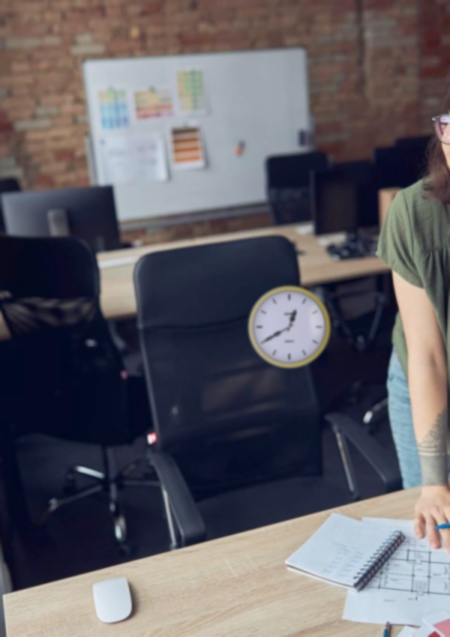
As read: 12:40
